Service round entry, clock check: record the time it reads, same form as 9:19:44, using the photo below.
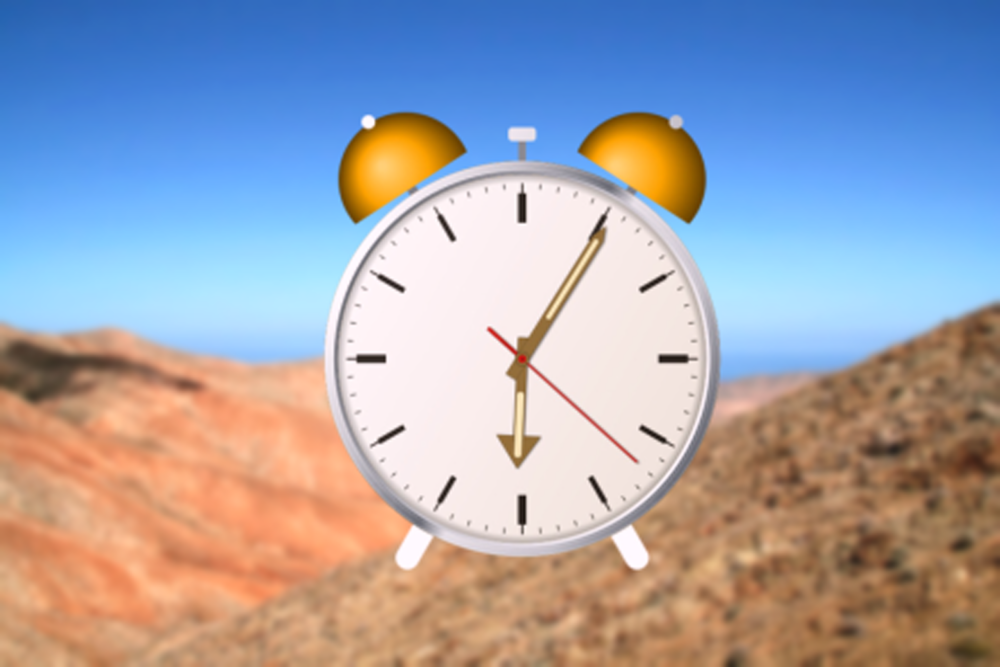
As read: 6:05:22
